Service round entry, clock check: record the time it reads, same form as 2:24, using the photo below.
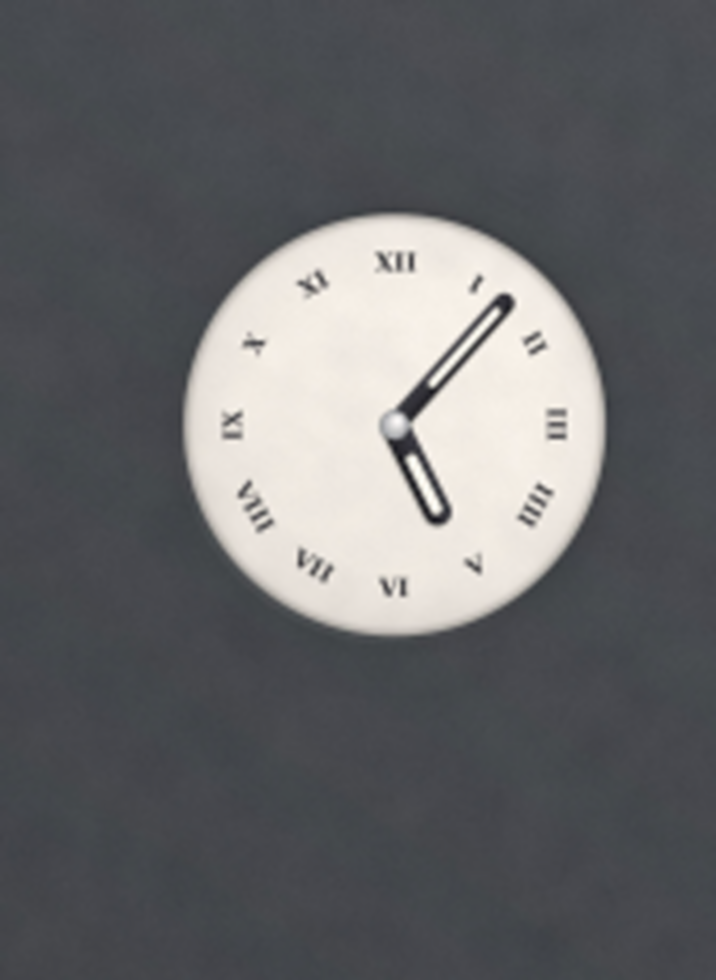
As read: 5:07
